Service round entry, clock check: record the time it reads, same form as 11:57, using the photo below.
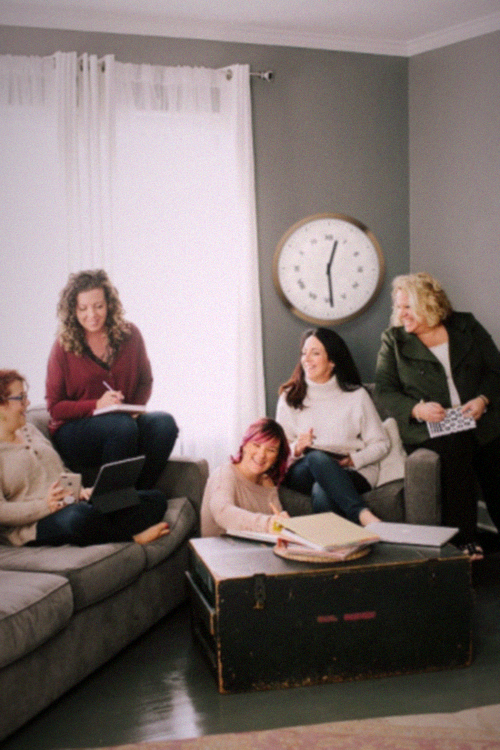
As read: 12:29
